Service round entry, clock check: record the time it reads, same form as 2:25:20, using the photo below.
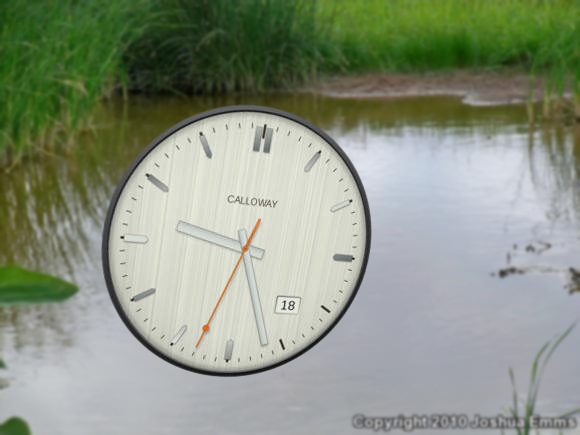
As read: 9:26:33
